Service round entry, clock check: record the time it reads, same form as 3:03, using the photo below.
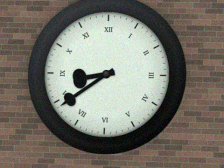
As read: 8:39
